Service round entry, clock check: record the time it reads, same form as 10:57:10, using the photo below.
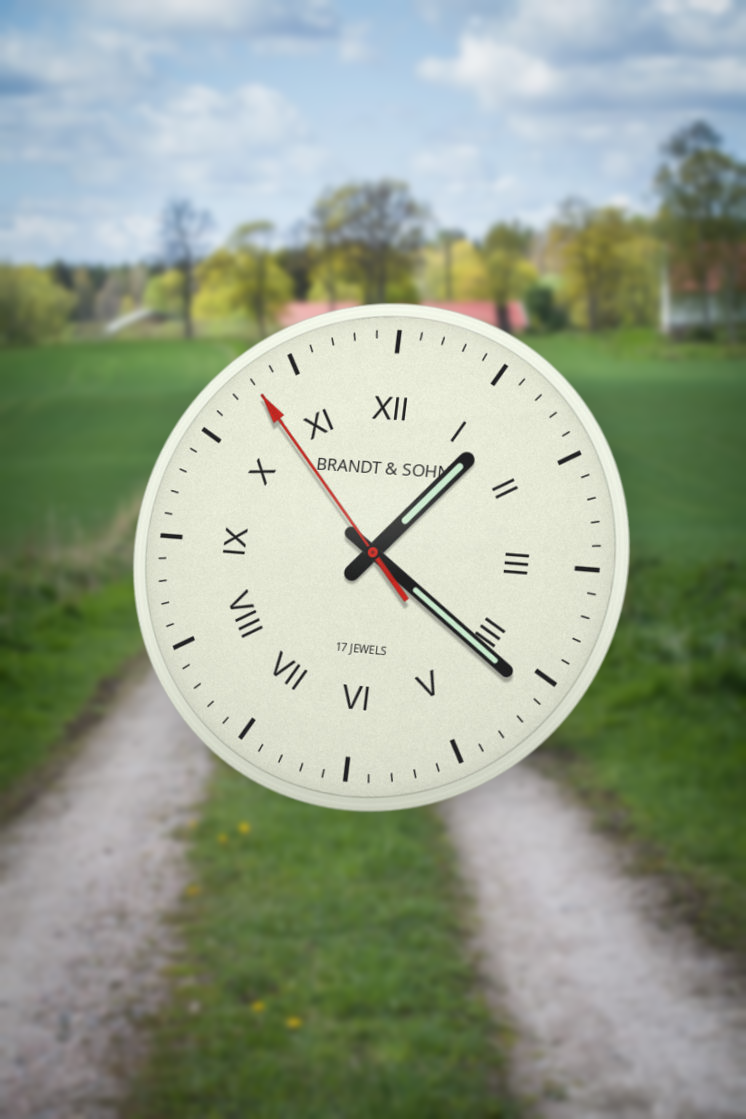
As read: 1:20:53
